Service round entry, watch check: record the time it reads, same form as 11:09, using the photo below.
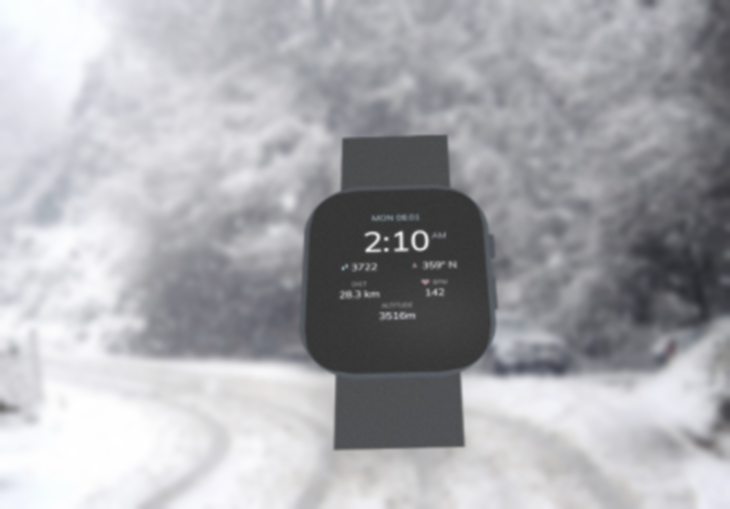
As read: 2:10
